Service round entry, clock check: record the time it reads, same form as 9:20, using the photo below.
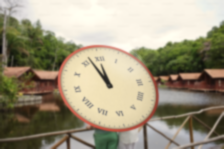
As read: 11:57
